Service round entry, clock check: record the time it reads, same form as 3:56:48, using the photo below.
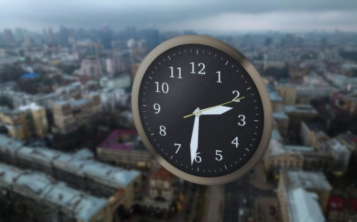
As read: 2:31:11
